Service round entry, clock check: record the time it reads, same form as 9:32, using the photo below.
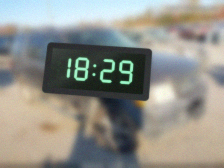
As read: 18:29
